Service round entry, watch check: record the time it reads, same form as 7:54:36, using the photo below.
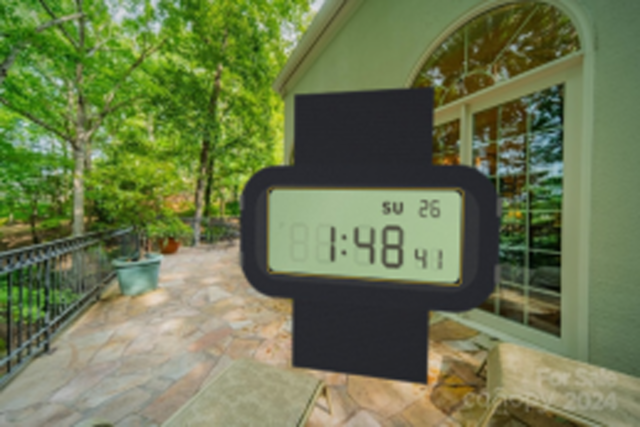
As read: 1:48:41
